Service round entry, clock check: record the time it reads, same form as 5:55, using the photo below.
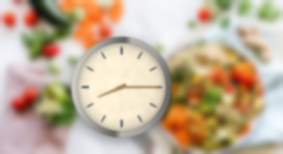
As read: 8:15
